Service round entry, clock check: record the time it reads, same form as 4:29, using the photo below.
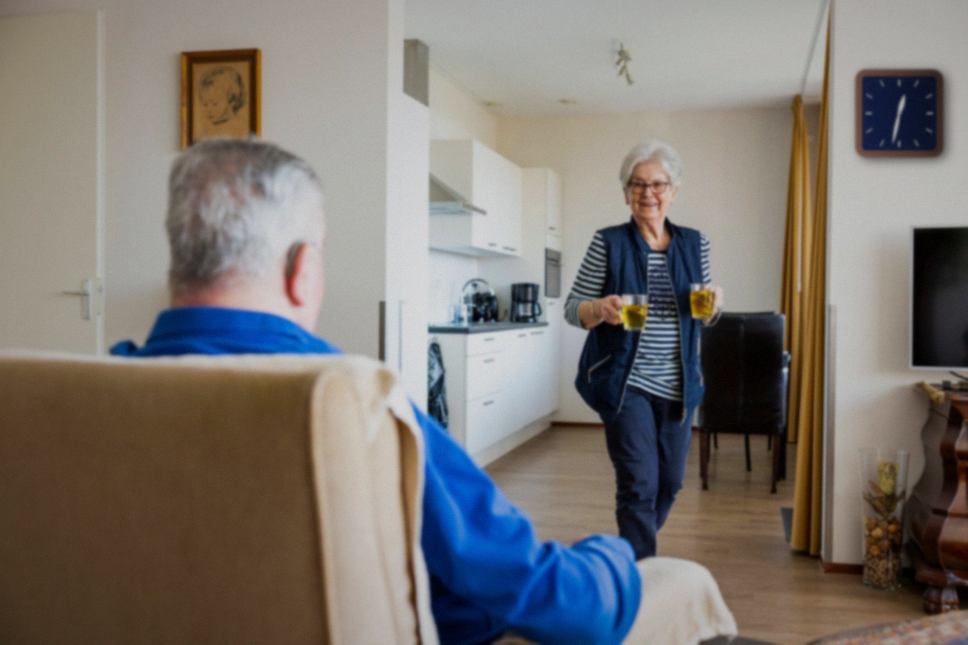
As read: 12:32
